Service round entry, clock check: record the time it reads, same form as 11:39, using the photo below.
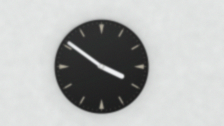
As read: 3:51
